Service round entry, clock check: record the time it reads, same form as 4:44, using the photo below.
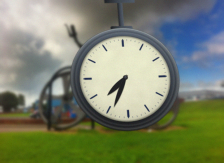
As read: 7:34
